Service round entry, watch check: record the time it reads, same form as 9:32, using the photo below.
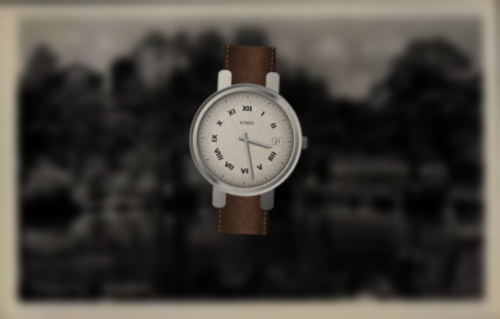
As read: 3:28
